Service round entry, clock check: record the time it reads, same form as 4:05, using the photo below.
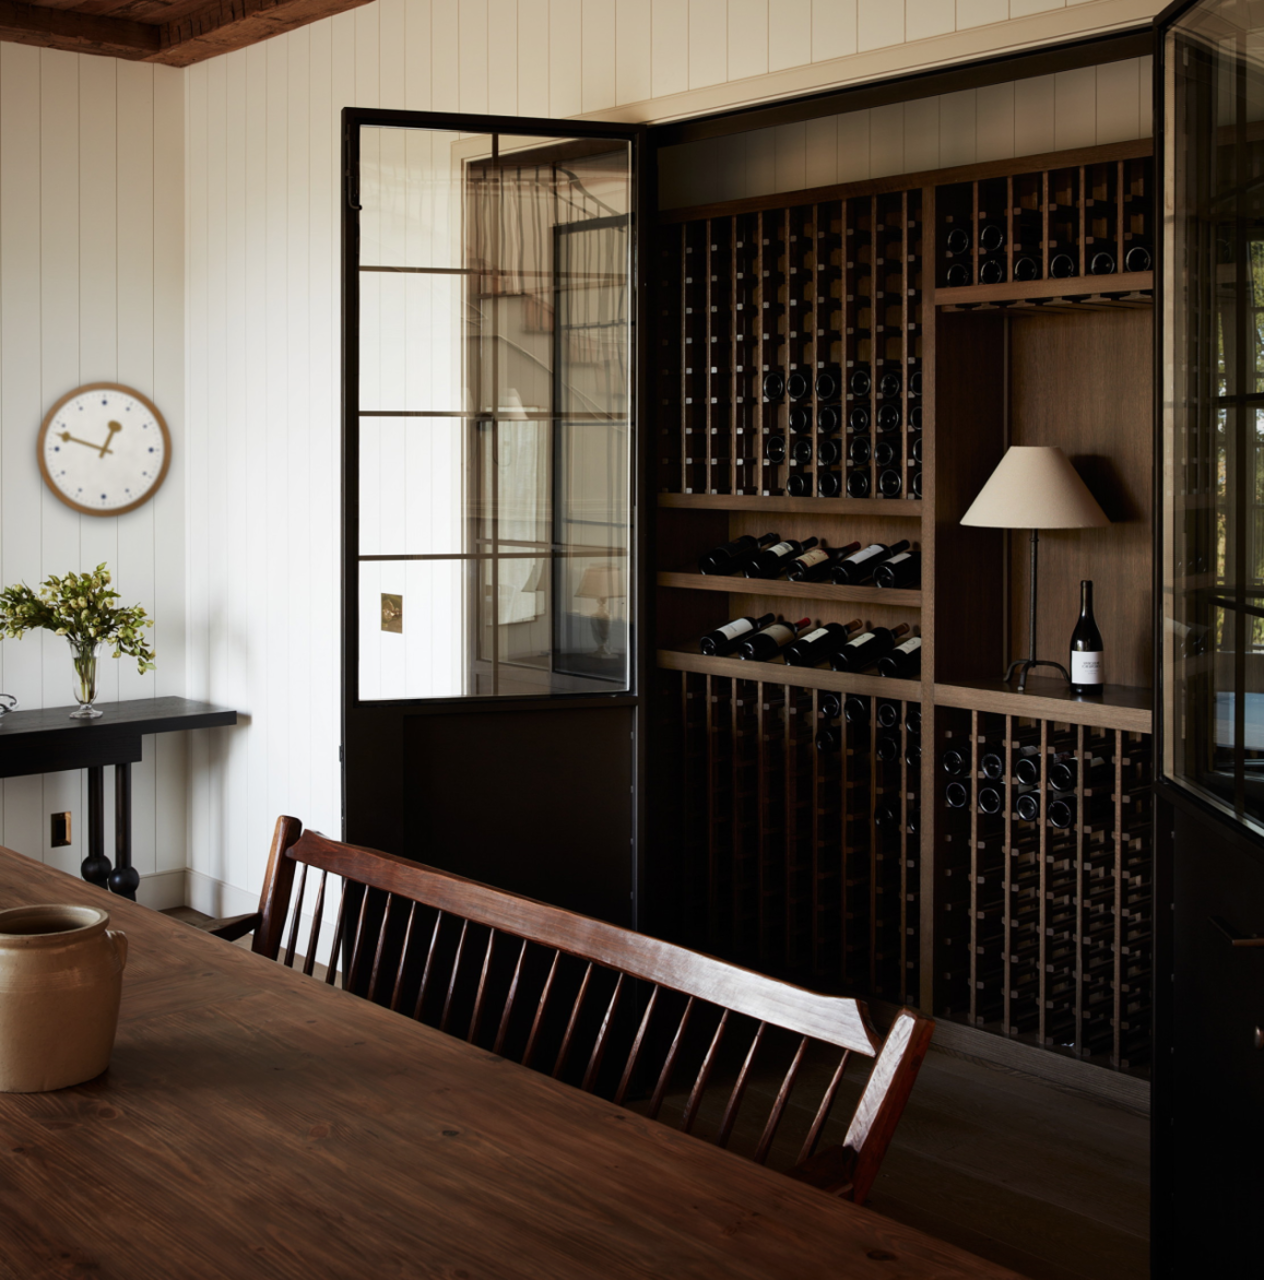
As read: 12:48
